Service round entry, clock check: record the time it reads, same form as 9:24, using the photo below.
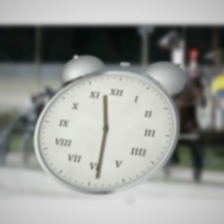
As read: 11:29
